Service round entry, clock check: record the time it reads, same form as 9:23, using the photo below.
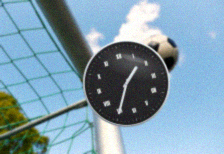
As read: 1:35
